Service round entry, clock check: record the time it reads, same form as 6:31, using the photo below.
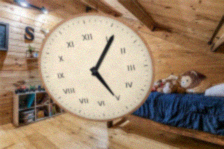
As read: 5:06
